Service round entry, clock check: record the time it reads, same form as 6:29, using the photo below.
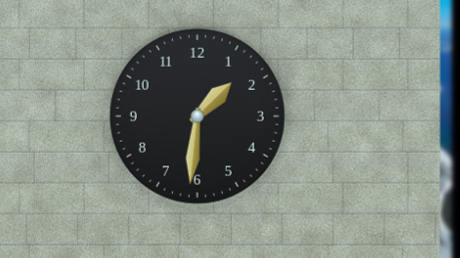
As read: 1:31
